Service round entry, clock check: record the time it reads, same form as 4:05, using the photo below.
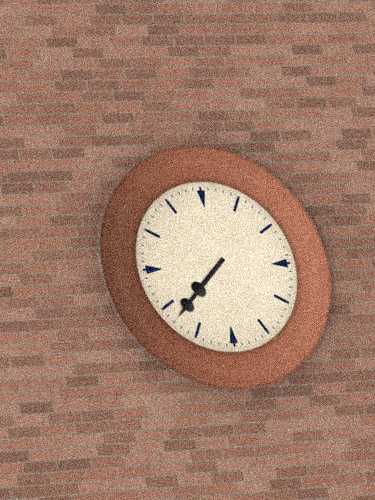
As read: 7:38
